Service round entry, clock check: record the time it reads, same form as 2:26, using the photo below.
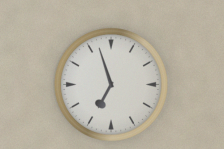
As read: 6:57
